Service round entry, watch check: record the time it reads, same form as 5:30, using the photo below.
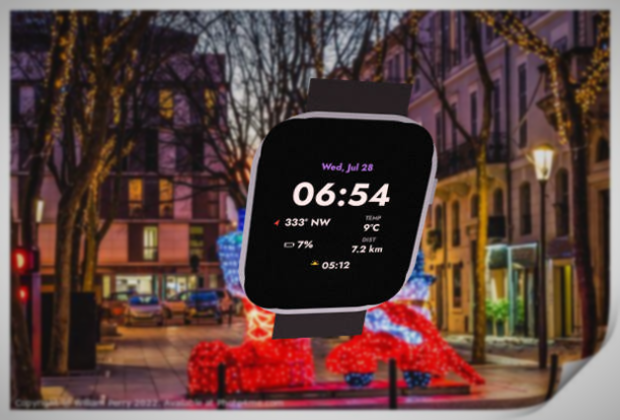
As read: 6:54
